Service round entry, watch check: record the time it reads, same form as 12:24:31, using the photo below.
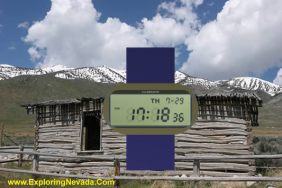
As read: 17:18:36
